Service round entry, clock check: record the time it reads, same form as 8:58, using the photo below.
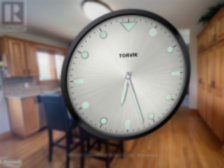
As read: 6:27
